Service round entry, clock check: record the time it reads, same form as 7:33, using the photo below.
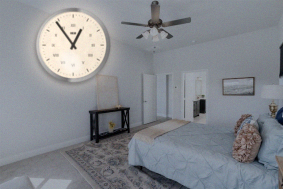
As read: 12:54
